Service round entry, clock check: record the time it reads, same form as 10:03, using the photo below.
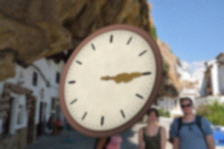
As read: 3:15
